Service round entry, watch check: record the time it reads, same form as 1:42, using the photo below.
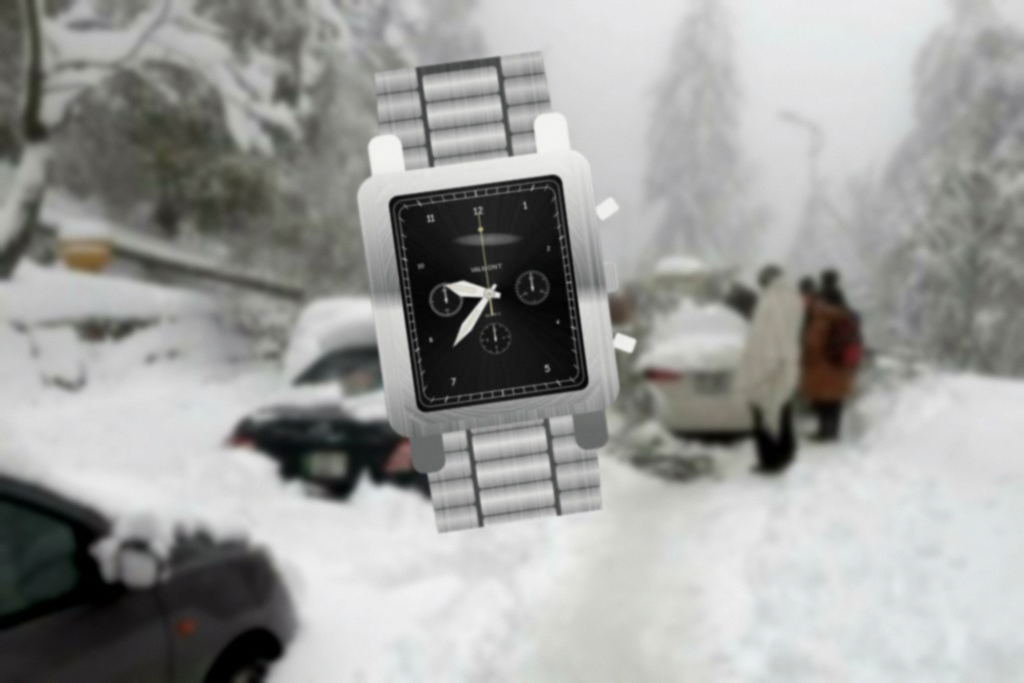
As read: 9:37
